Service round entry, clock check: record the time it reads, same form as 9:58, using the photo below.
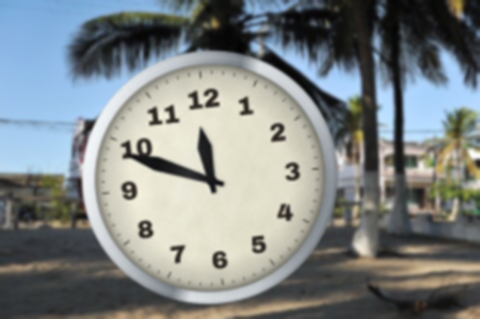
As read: 11:49
